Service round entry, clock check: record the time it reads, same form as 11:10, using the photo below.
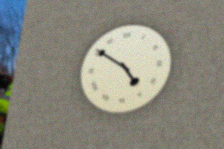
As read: 4:51
